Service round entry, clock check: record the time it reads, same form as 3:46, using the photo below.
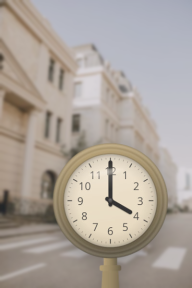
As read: 4:00
